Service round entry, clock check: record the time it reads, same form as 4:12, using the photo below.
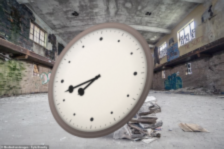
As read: 7:42
